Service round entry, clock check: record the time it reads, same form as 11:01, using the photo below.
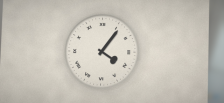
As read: 4:06
